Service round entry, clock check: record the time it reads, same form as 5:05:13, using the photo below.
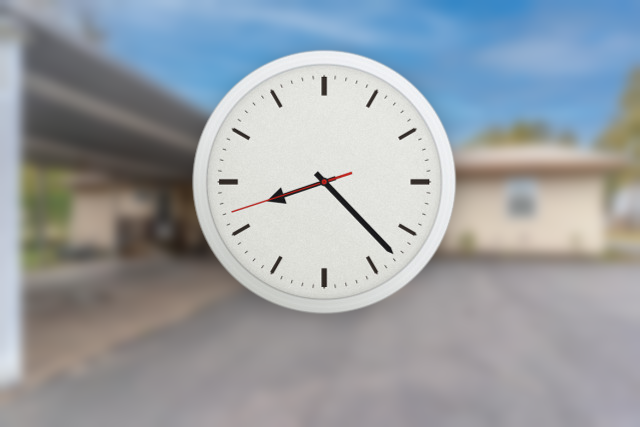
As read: 8:22:42
